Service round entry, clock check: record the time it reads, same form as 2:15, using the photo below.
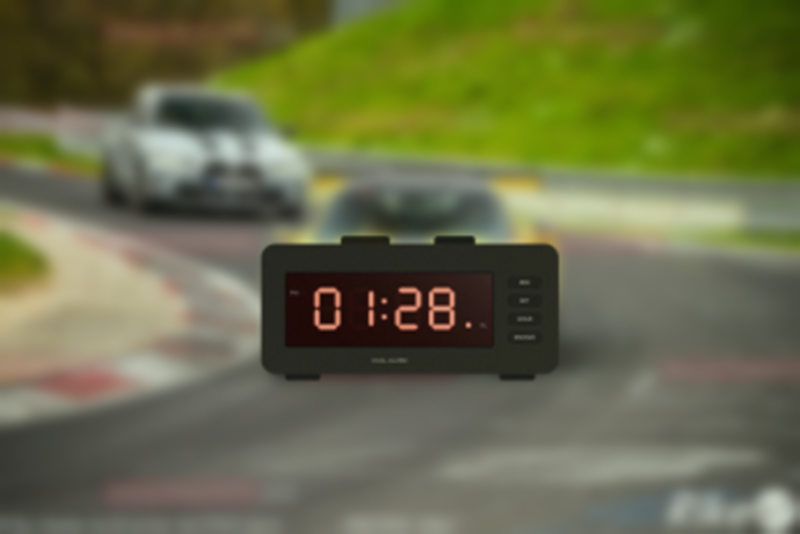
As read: 1:28
